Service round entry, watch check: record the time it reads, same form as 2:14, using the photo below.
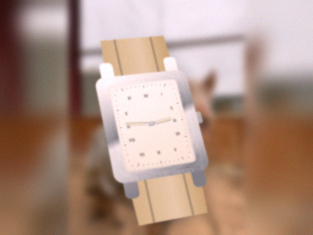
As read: 2:46
